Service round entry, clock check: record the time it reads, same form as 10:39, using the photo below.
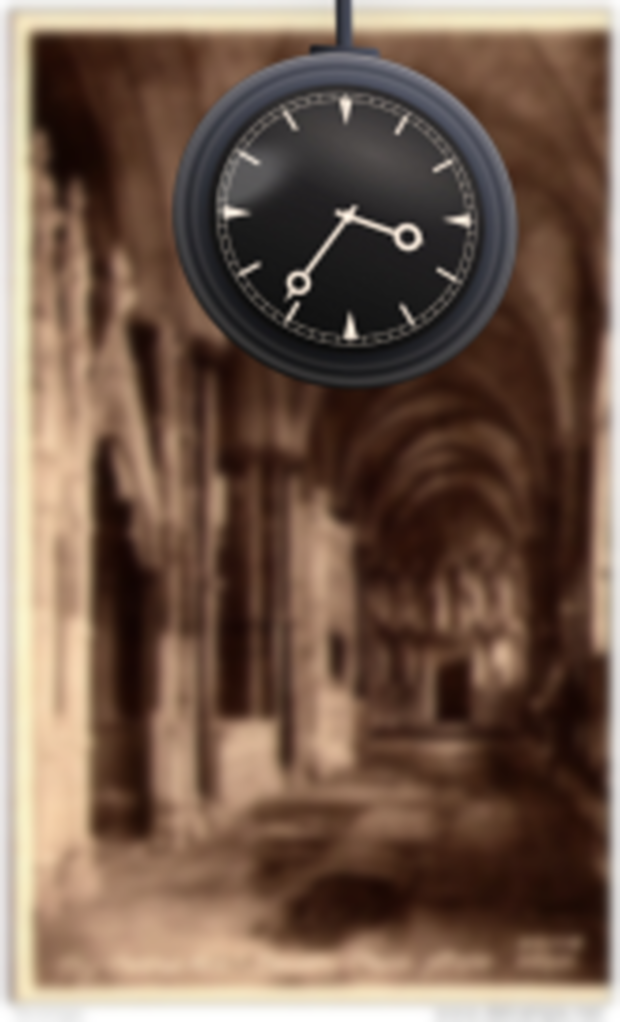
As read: 3:36
